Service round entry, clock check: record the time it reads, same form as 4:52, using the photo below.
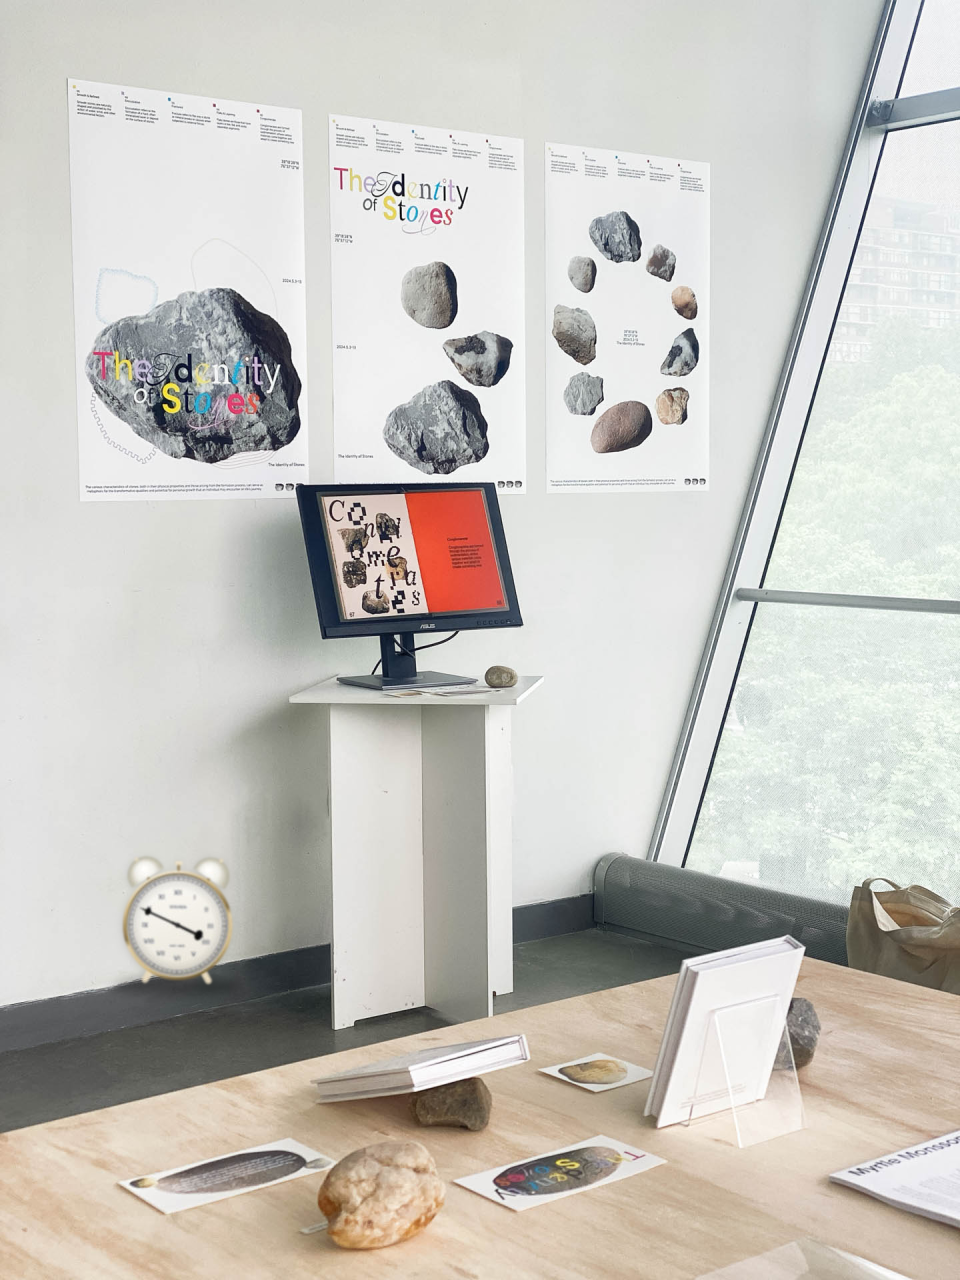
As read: 3:49
